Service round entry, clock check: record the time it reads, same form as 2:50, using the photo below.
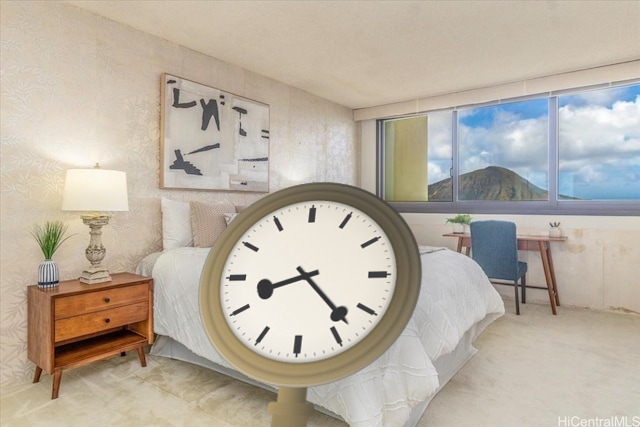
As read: 8:23
